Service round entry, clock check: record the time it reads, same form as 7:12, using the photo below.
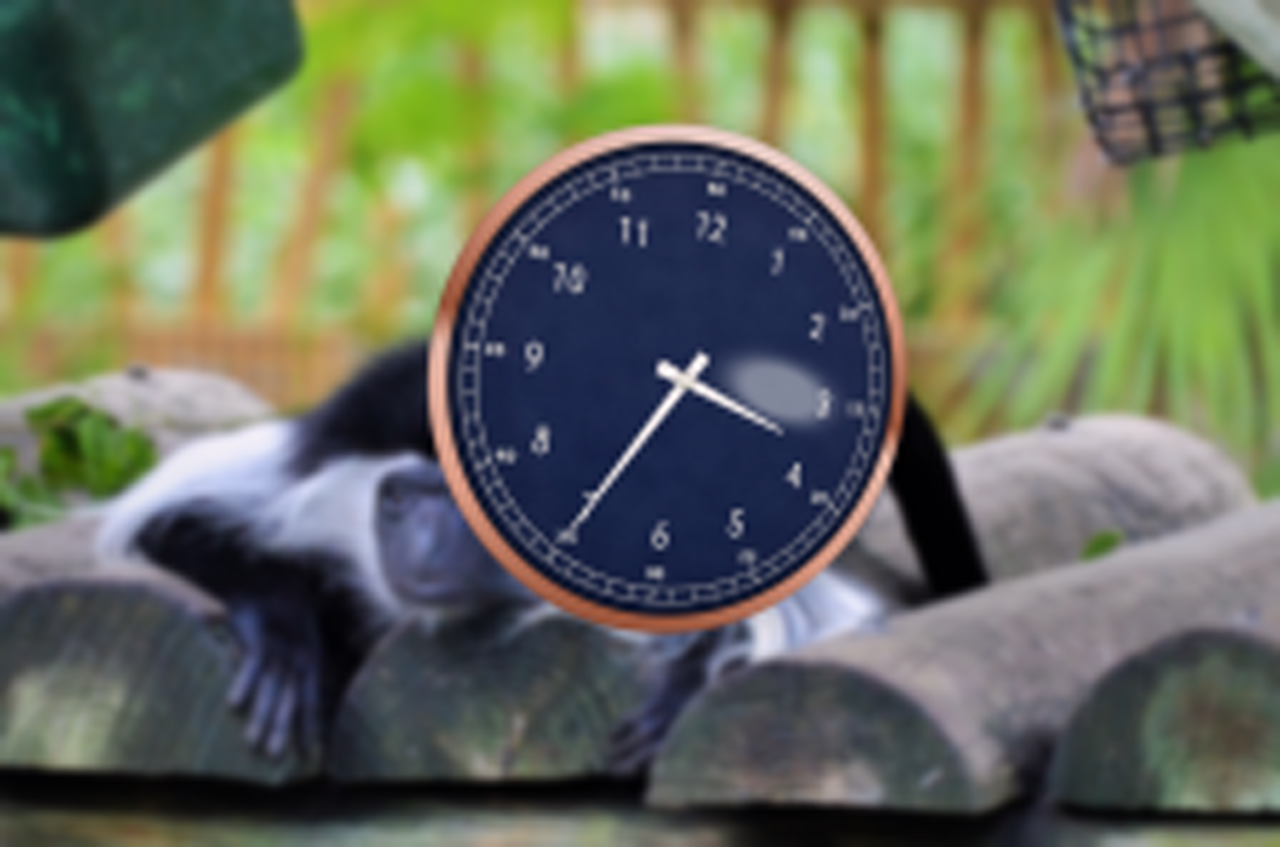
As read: 3:35
